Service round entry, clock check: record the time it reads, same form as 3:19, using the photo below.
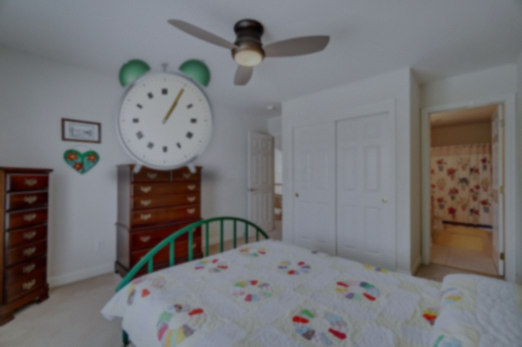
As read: 1:05
